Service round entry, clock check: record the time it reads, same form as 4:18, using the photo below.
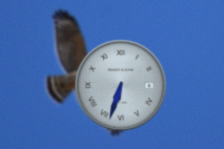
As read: 6:33
